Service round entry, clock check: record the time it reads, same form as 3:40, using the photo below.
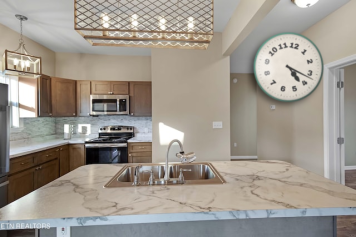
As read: 4:17
